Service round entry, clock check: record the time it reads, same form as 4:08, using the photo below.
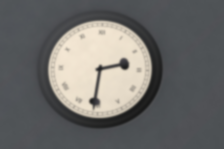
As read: 2:31
